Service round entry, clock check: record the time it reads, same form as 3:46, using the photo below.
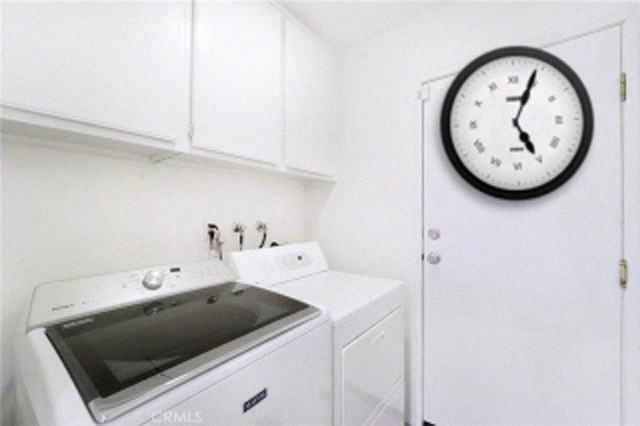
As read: 5:04
